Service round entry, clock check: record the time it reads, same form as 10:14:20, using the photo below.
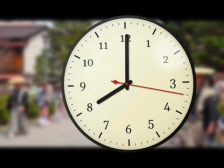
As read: 8:00:17
